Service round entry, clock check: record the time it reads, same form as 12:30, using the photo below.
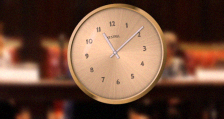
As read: 11:09
